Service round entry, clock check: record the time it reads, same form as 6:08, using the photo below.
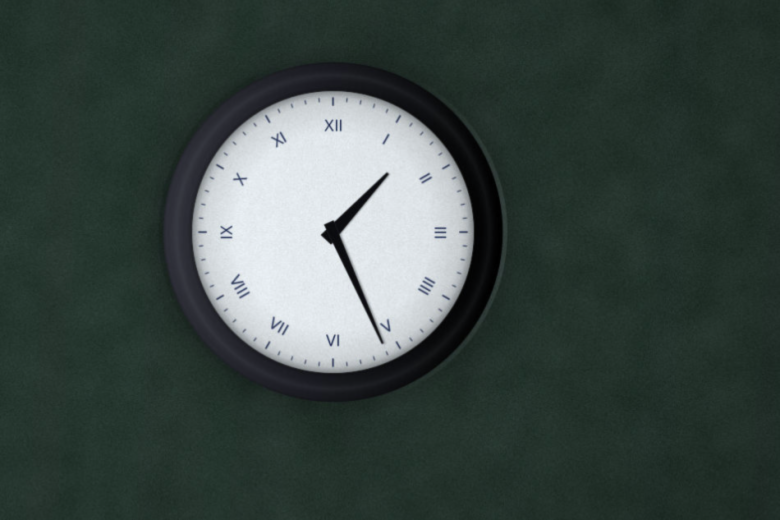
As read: 1:26
